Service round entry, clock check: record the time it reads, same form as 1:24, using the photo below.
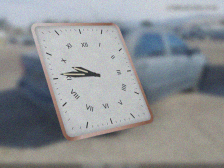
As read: 9:46
